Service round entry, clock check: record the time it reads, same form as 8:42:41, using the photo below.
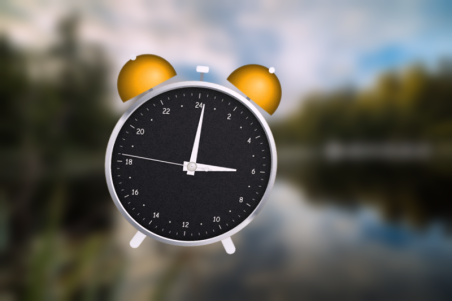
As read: 6:00:46
